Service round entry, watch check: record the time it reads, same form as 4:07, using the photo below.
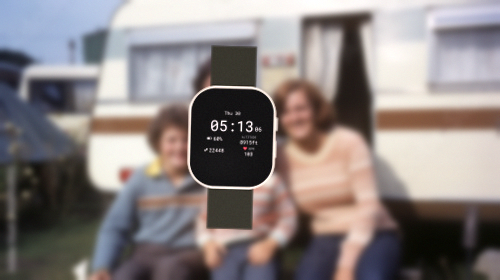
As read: 5:13
